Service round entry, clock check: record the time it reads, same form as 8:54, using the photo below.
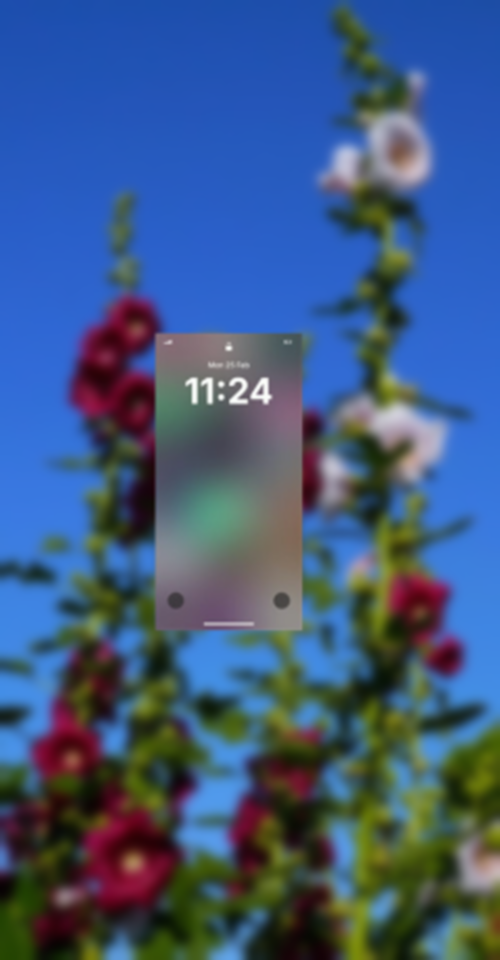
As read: 11:24
